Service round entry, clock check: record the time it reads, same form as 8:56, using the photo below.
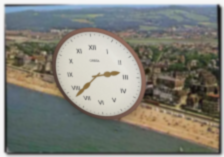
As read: 2:38
